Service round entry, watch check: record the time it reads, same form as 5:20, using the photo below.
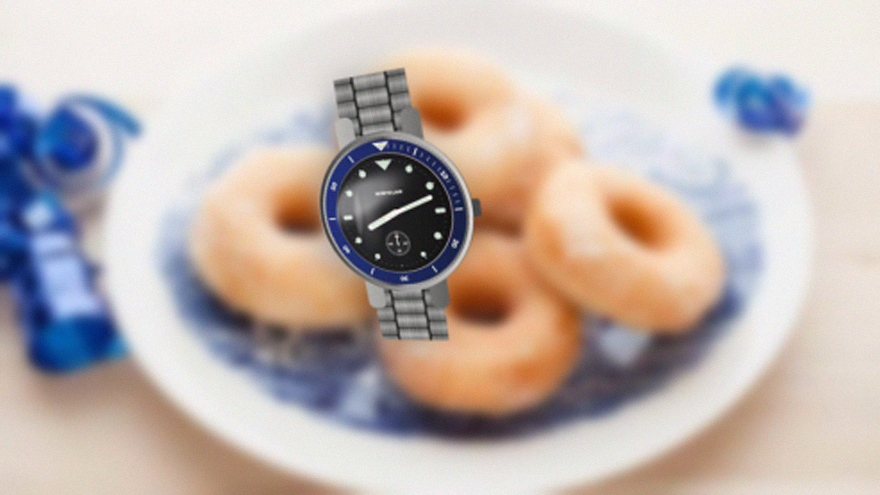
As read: 8:12
